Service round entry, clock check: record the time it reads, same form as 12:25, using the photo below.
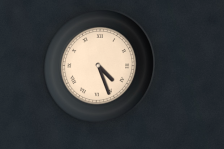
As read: 4:26
